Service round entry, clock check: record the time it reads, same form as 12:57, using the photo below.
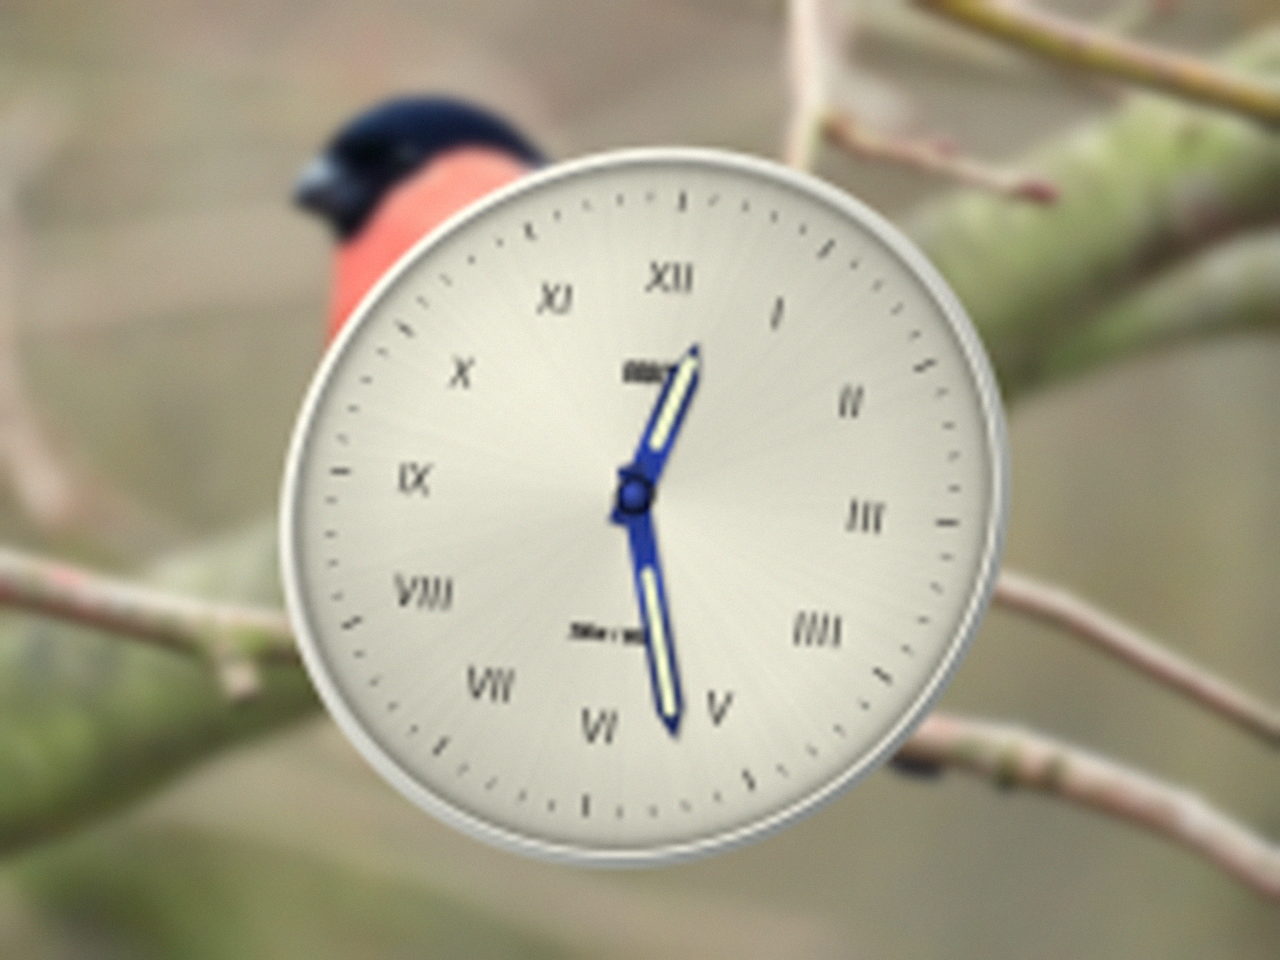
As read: 12:27
